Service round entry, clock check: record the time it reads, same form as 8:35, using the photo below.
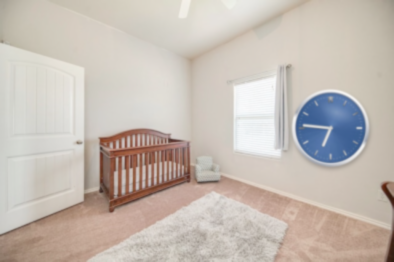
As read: 6:46
